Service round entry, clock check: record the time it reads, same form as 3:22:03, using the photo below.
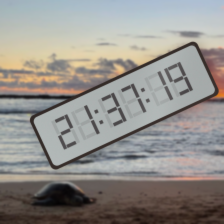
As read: 21:37:19
